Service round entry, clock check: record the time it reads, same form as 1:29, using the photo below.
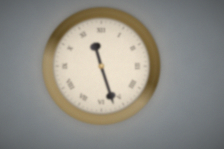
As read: 11:27
